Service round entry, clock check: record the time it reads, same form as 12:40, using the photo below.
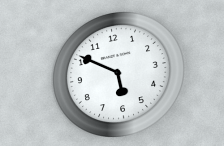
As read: 5:51
